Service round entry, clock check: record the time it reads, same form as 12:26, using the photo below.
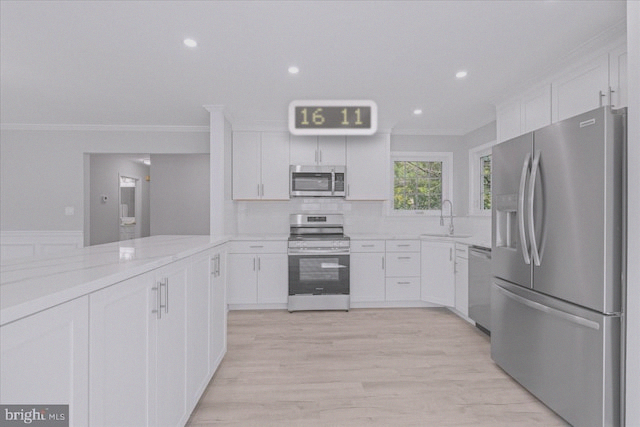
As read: 16:11
